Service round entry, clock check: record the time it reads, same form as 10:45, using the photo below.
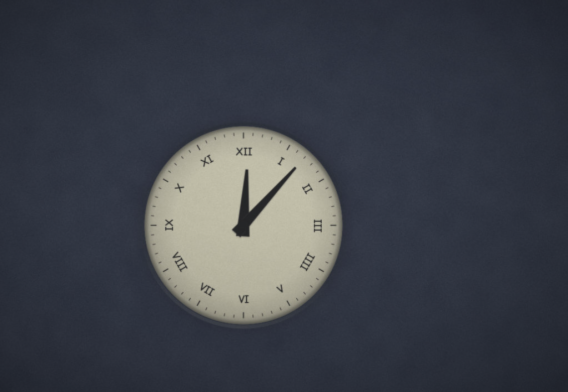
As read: 12:07
